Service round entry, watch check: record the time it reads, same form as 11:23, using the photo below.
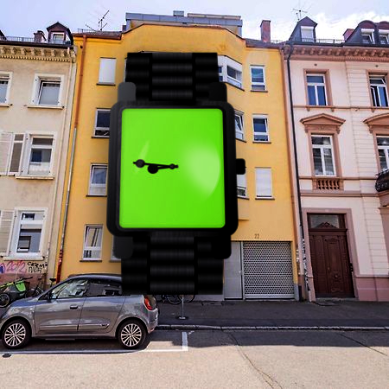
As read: 8:46
